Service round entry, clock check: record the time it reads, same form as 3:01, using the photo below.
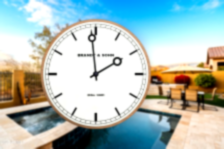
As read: 1:59
